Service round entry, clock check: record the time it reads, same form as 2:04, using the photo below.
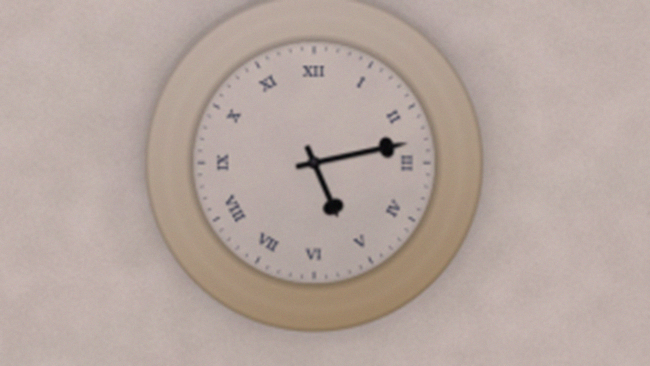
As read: 5:13
